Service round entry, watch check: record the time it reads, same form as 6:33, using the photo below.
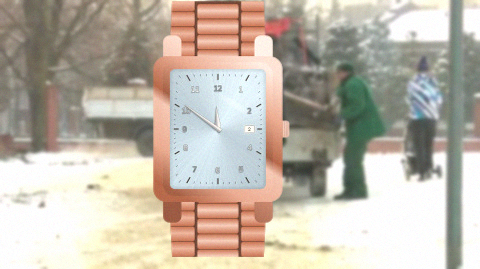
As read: 11:51
